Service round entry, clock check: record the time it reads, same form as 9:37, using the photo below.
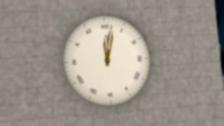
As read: 12:02
